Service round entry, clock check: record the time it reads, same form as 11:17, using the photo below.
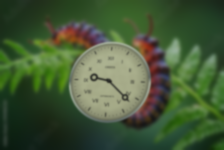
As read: 9:22
